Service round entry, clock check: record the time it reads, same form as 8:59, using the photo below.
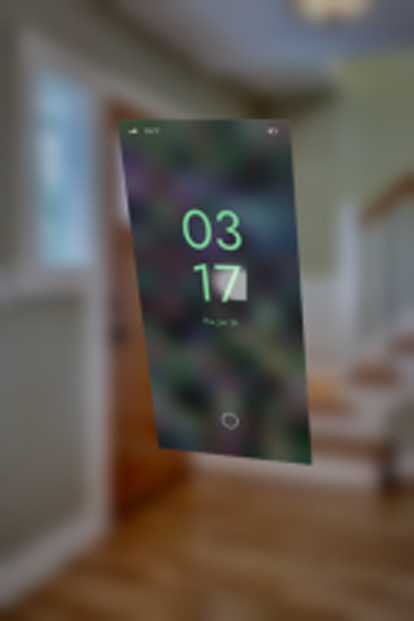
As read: 3:17
